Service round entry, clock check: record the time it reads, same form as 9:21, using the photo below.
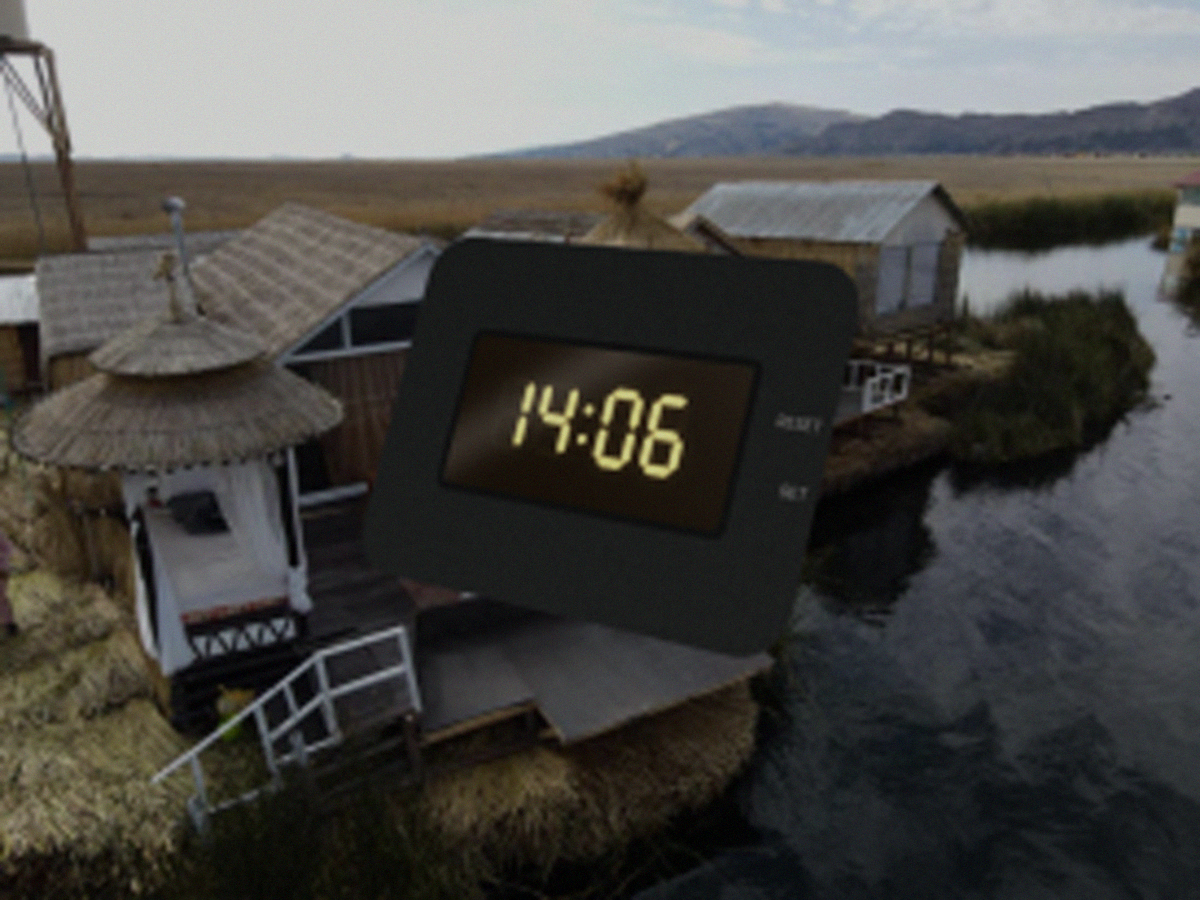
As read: 14:06
